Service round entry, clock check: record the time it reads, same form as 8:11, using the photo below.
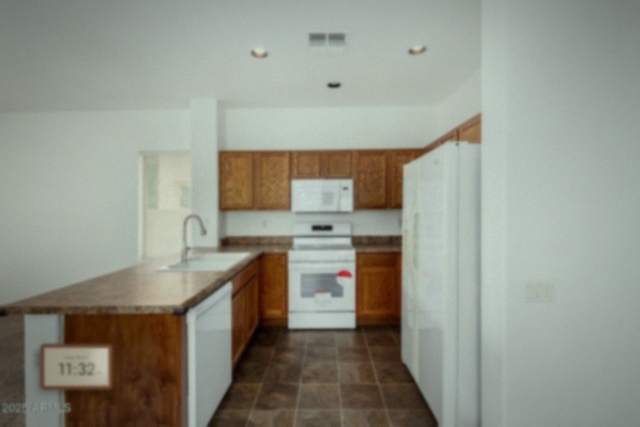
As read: 11:32
